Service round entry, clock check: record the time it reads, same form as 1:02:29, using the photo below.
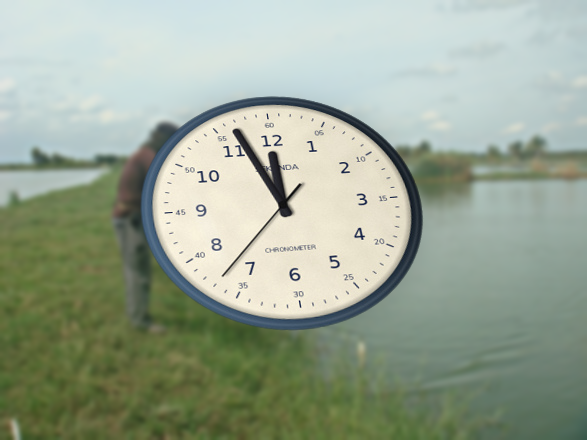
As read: 11:56:37
